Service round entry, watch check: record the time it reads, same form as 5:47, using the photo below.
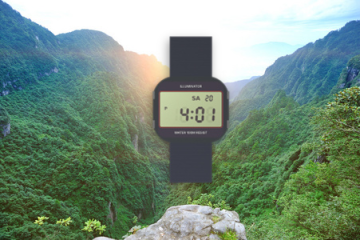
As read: 4:01
